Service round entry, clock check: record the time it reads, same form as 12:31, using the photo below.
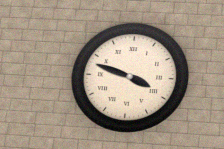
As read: 3:48
